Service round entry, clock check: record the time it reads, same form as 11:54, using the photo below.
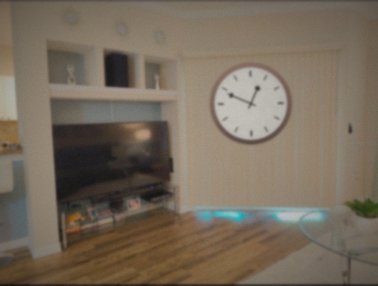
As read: 12:49
